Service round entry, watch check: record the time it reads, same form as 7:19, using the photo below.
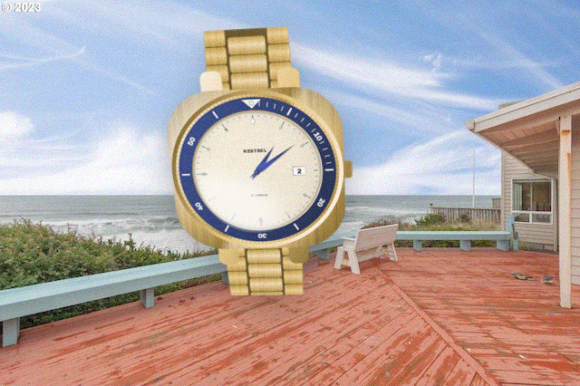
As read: 1:09
